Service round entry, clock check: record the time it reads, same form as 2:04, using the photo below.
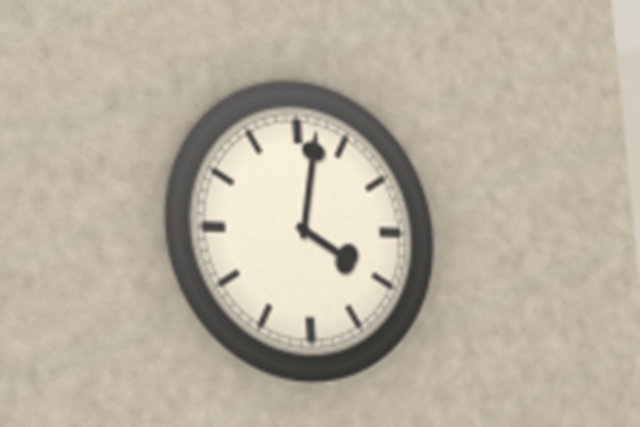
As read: 4:02
